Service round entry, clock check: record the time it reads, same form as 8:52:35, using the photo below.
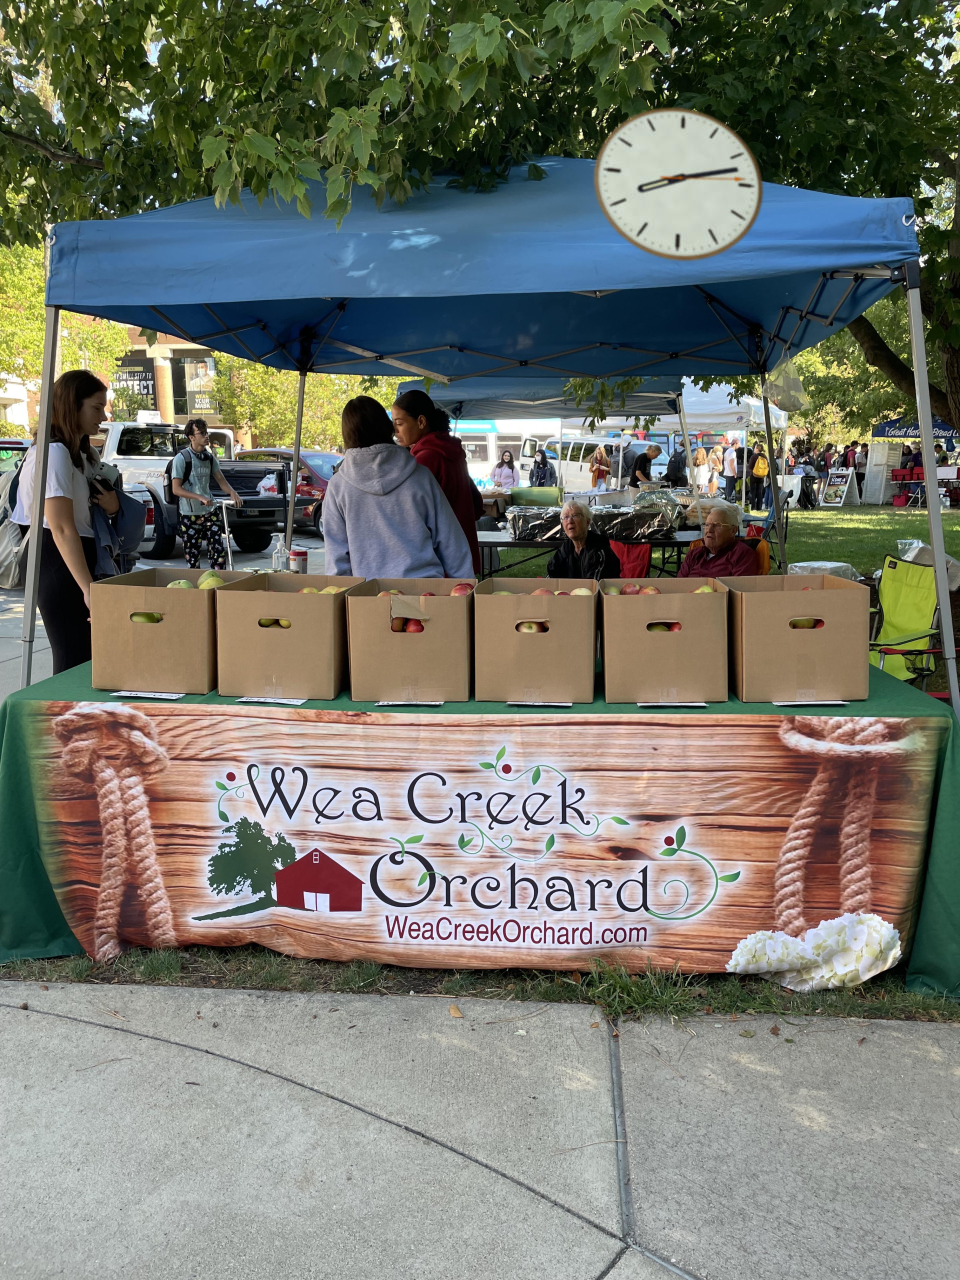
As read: 8:12:14
